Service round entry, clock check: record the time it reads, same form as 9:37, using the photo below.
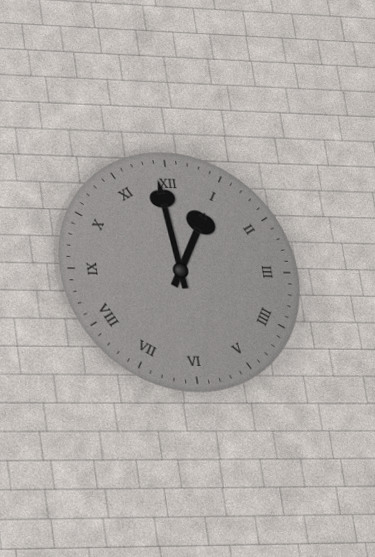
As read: 12:59
